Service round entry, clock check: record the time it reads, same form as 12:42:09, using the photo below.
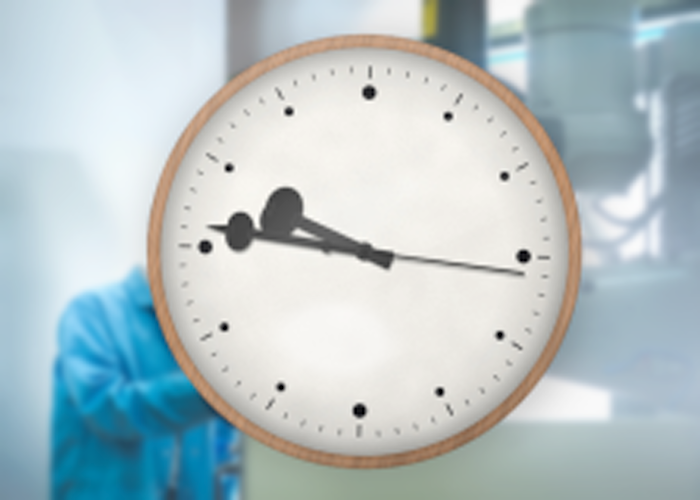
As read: 9:46:16
